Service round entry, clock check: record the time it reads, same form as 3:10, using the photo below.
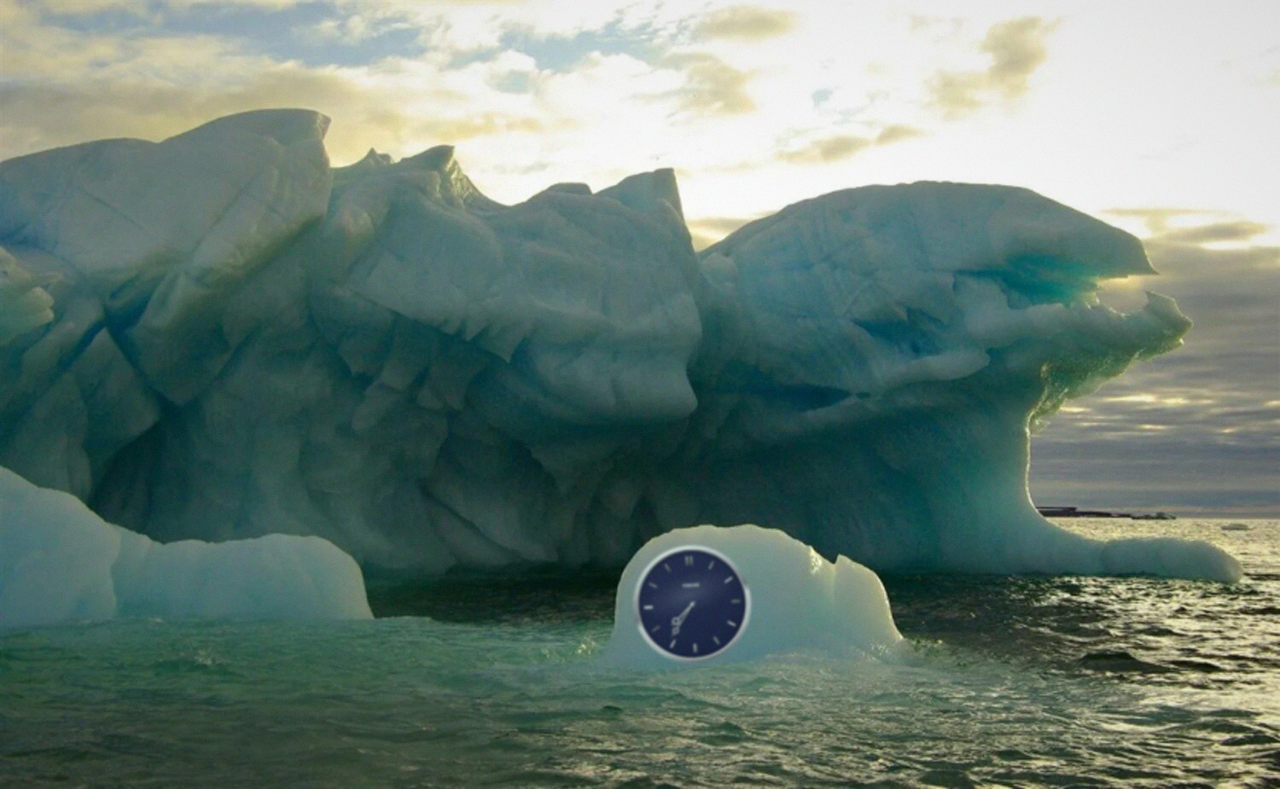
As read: 7:36
